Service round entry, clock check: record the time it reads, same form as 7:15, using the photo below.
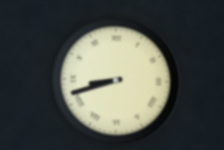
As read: 8:42
